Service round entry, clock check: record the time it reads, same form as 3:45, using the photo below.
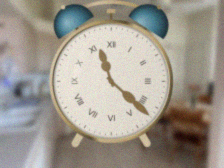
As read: 11:22
